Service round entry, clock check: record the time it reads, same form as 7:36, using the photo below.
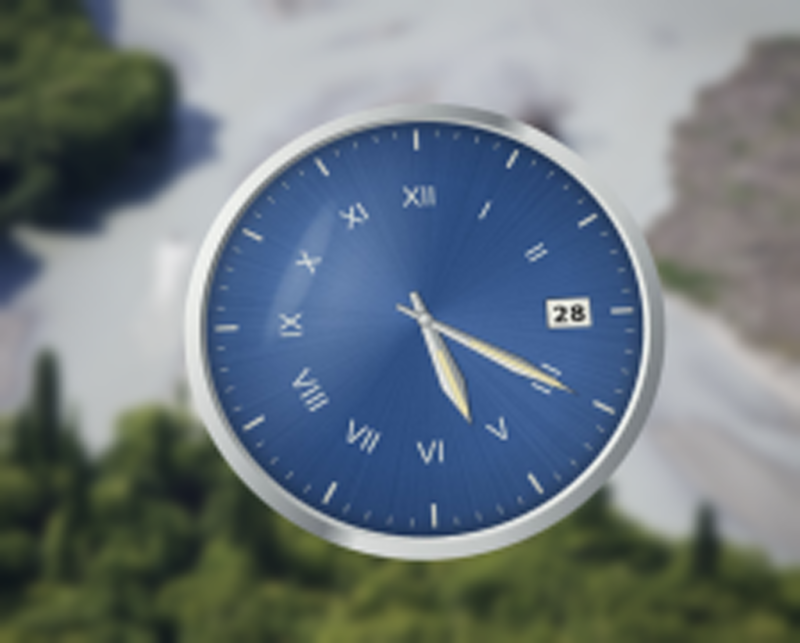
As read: 5:20
